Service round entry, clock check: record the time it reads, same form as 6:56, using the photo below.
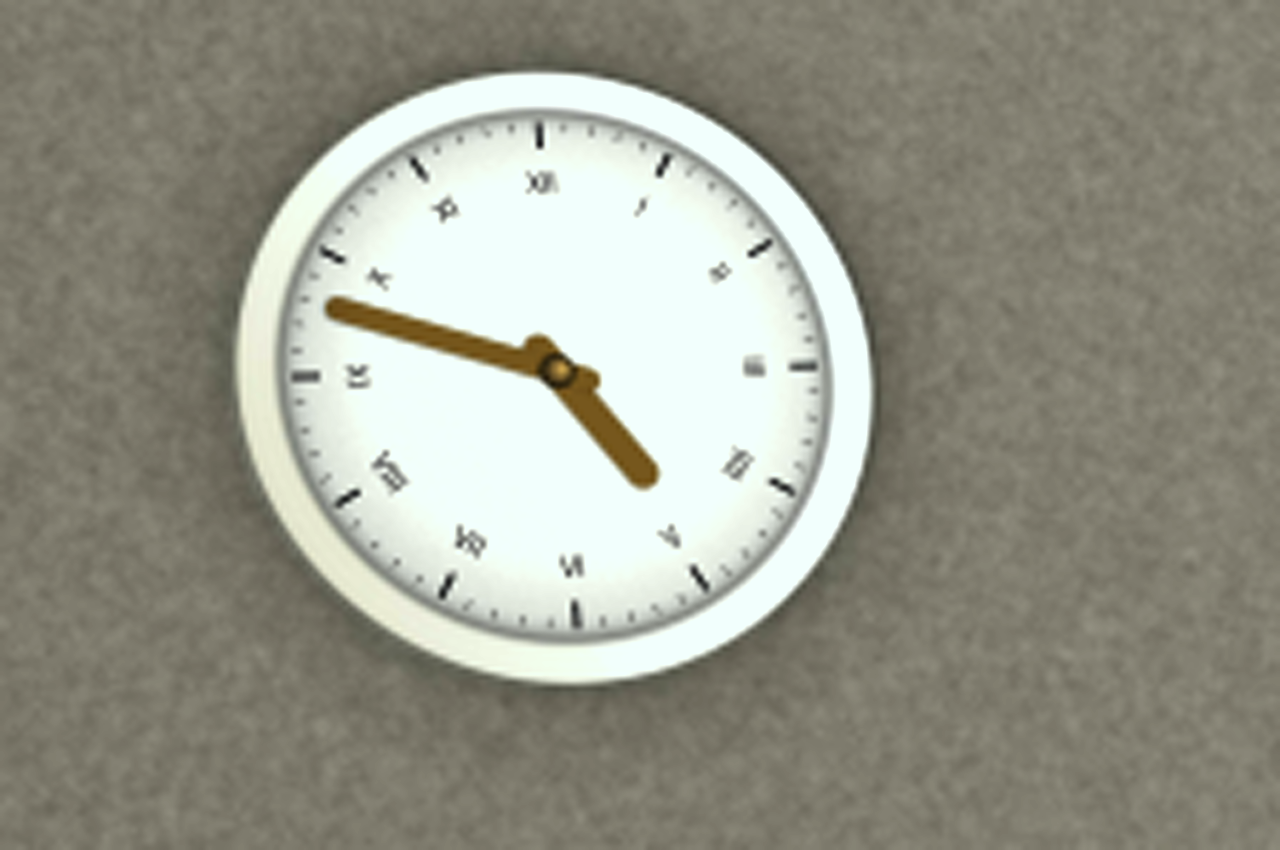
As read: 4:48
